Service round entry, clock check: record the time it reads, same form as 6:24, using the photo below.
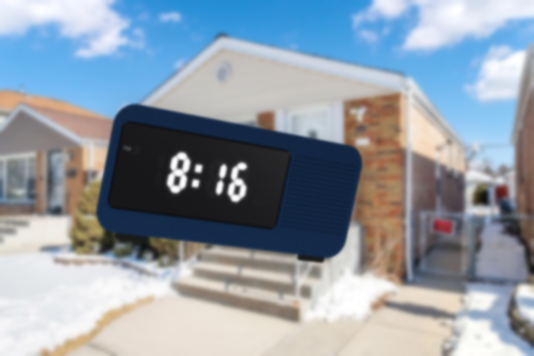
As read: 8:16
